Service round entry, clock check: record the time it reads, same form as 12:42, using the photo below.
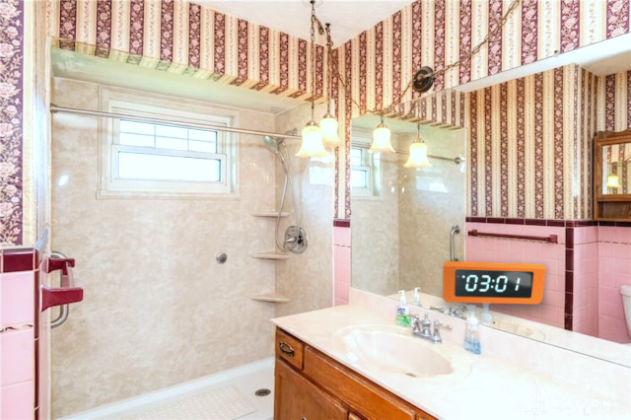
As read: 3:01
